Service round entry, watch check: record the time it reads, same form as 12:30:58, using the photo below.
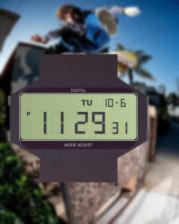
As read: 11:29:31
